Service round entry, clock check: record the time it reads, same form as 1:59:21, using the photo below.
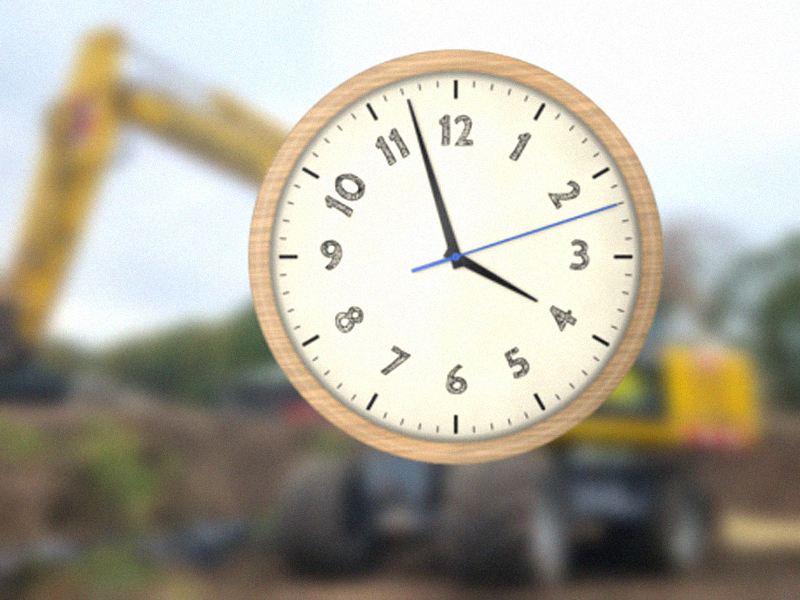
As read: 3:57:12
